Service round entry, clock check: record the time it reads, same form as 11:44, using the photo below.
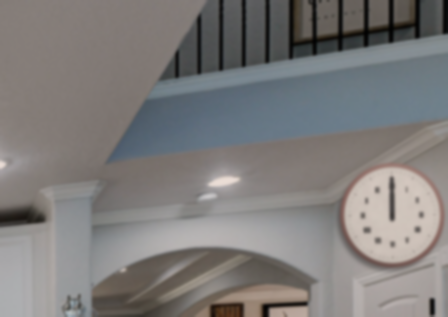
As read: 12:00
